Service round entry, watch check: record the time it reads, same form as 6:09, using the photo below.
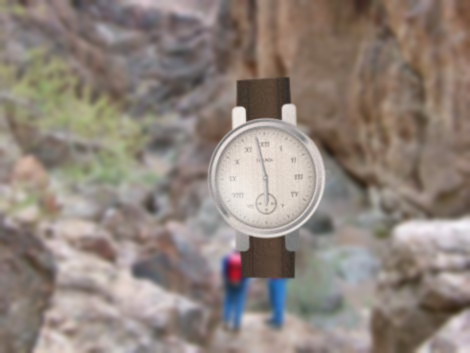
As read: 5:58
